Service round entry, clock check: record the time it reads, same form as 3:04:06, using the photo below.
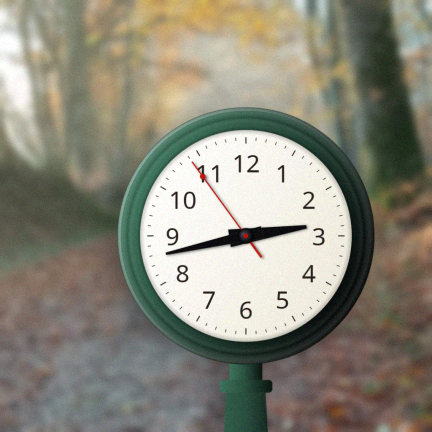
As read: 2:42:54
